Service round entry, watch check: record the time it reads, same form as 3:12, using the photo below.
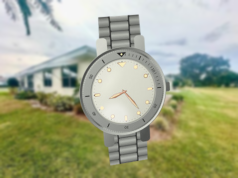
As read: 8:24
